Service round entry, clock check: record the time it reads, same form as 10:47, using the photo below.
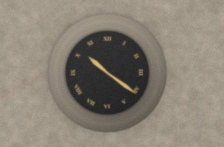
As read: 10:21
